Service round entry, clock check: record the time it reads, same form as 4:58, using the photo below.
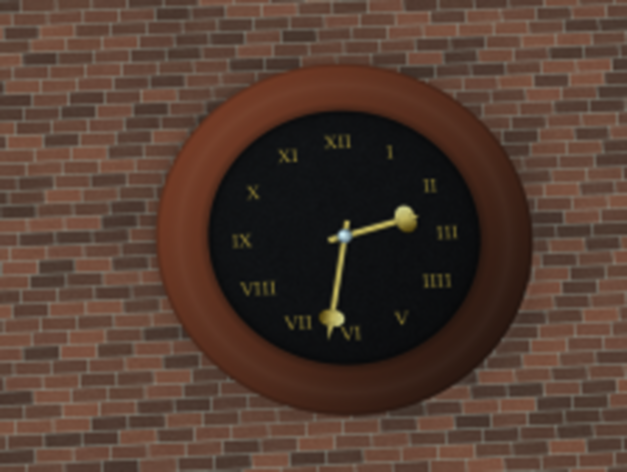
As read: 2:32
